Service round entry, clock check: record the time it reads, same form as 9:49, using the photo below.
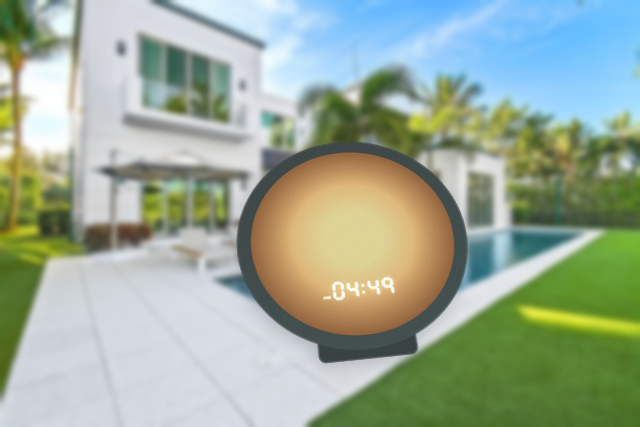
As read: 4:49
